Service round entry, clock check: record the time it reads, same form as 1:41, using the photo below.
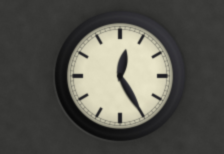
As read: 12:25
